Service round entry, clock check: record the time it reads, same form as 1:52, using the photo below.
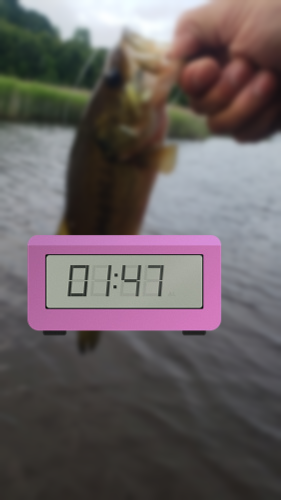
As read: 1:47
